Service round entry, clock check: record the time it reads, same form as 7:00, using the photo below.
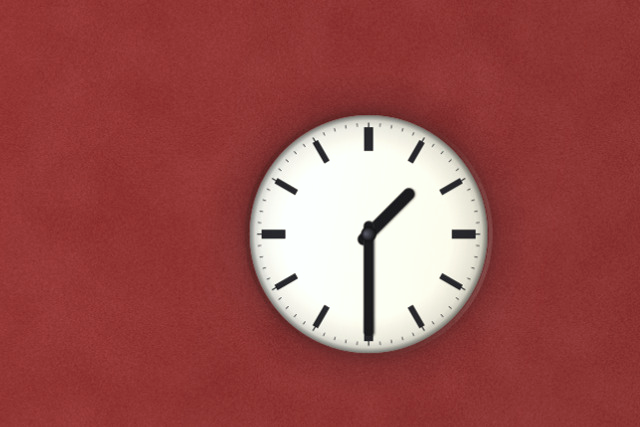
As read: 1:30
